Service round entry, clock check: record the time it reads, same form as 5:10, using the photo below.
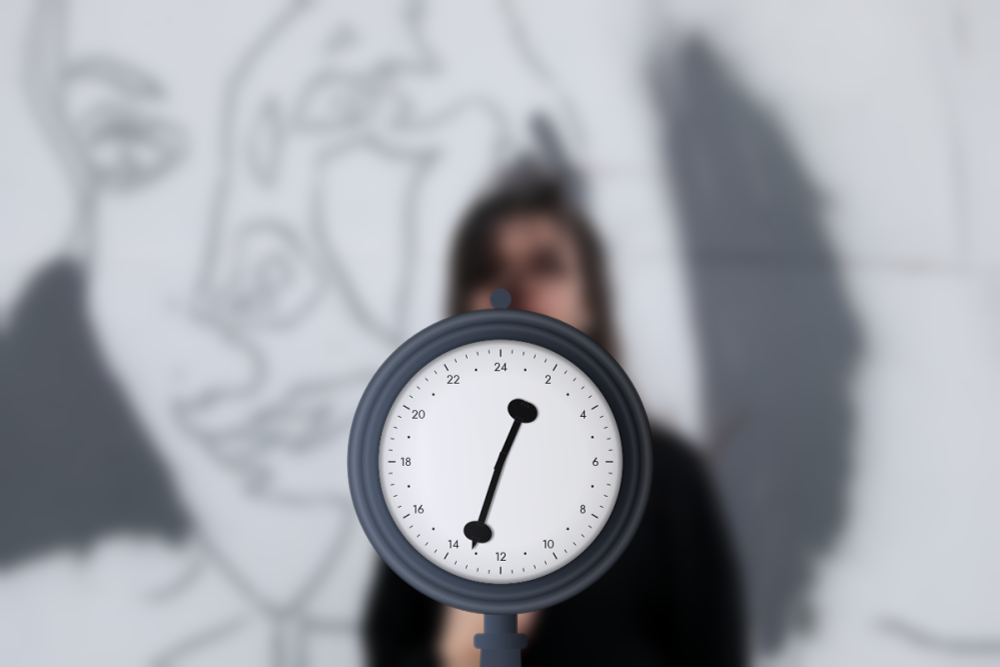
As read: 1:33
